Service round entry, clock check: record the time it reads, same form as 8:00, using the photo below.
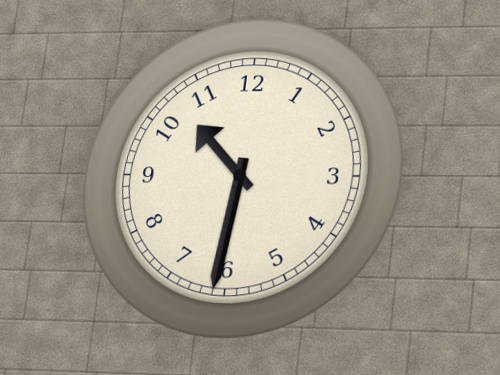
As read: 10:31
